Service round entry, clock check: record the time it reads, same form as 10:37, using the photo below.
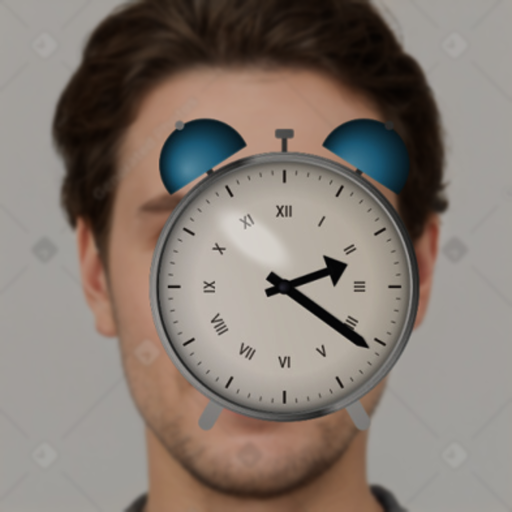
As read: 2:21
